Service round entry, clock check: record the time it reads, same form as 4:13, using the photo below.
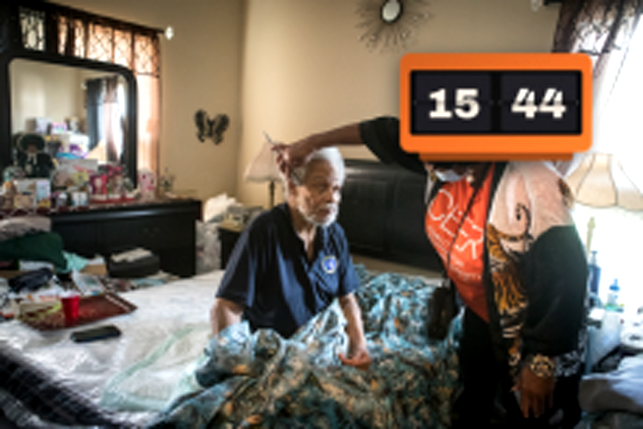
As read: 15:44
